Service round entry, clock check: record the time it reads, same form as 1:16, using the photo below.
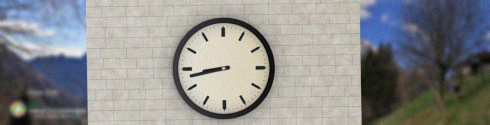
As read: 8:43
